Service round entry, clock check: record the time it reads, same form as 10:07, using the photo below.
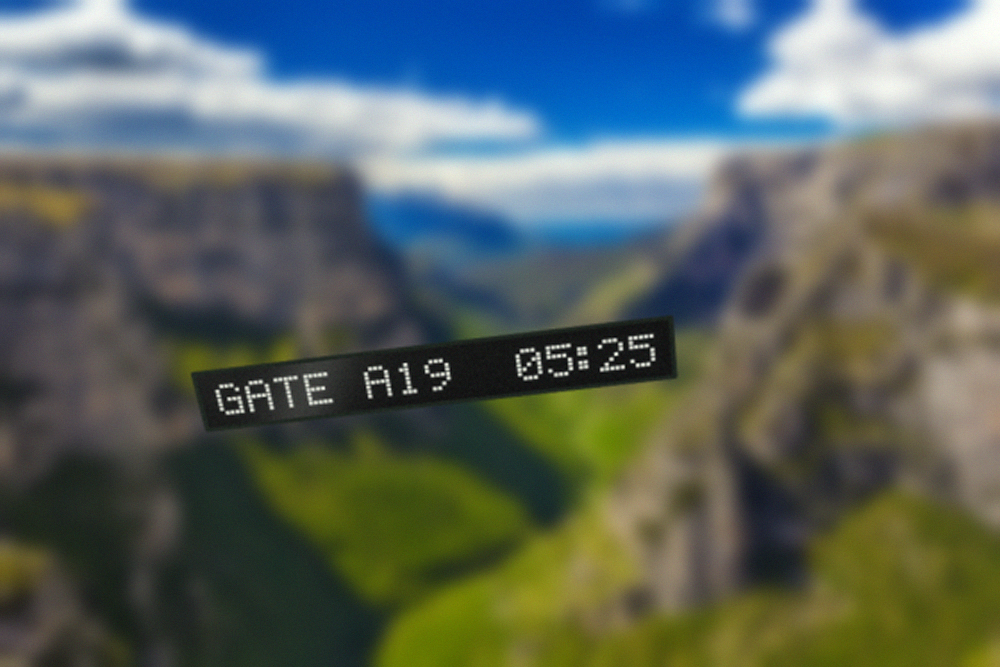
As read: 5:25
